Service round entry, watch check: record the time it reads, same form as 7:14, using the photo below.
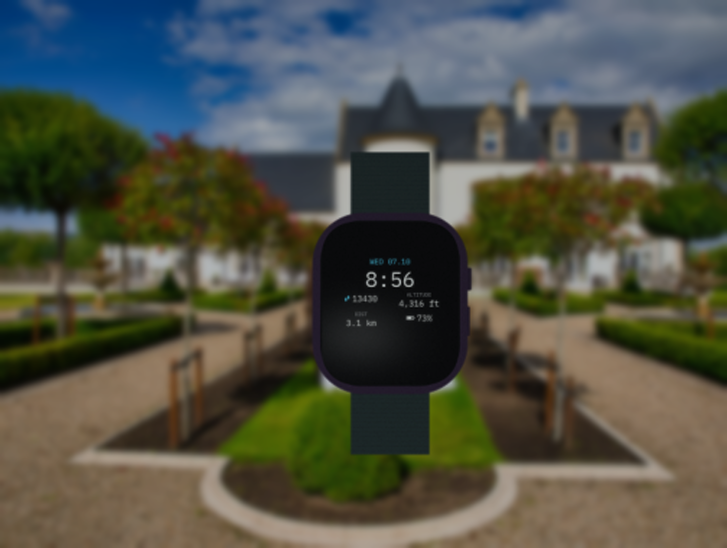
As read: 8:56
